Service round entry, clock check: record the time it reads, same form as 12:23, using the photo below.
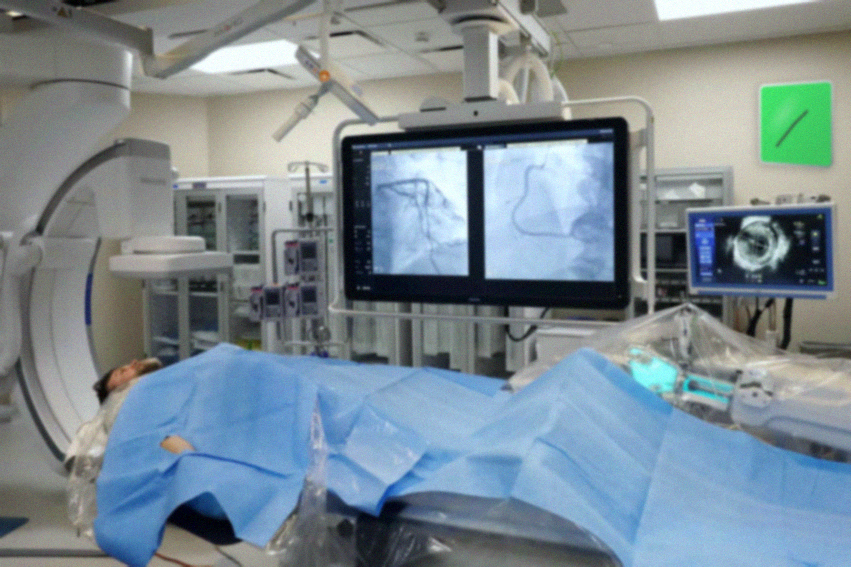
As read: 1:37
